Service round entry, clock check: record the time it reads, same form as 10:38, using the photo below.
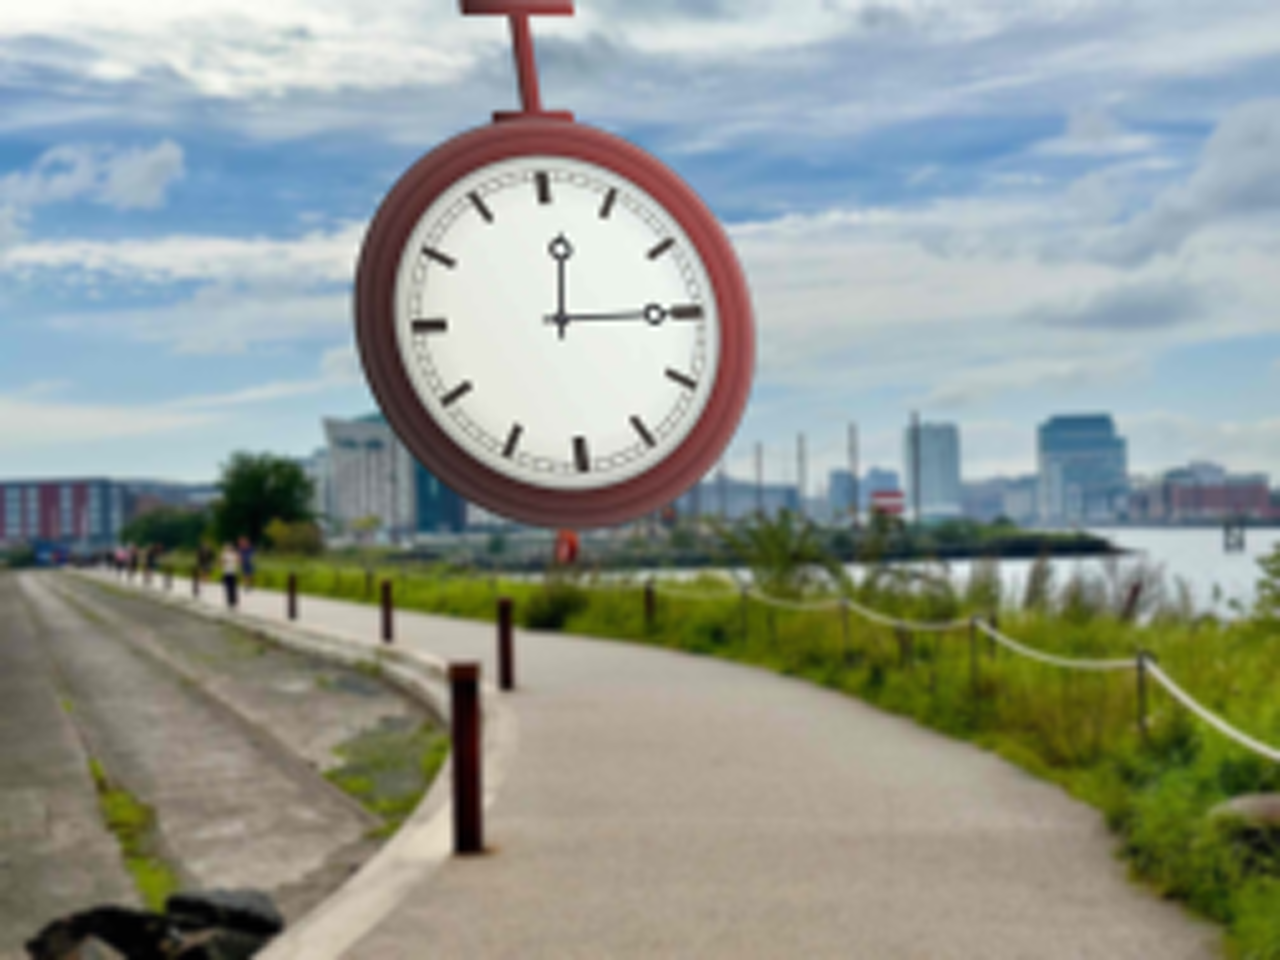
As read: 12:15
